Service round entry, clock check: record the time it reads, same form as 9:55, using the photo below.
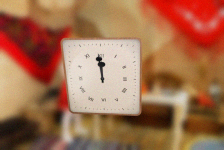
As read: 11:59
